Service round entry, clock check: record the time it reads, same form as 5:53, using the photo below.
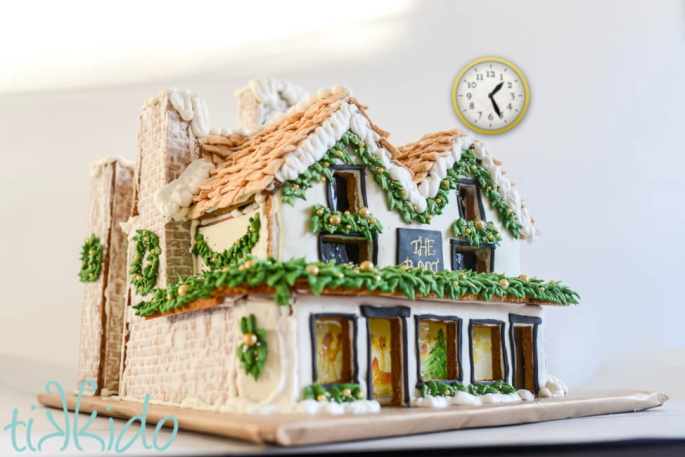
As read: 1:26
